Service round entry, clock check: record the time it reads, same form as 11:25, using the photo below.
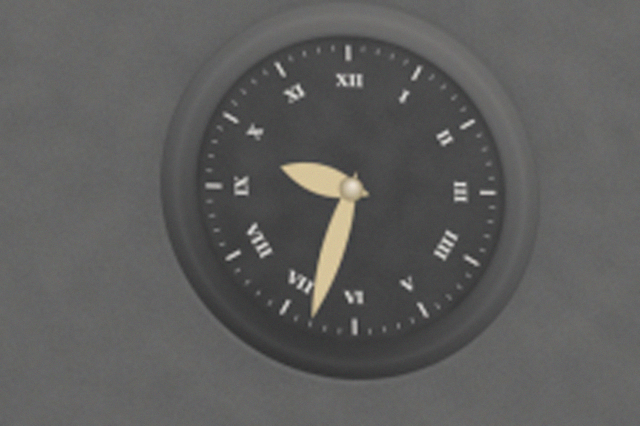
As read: 9:33
